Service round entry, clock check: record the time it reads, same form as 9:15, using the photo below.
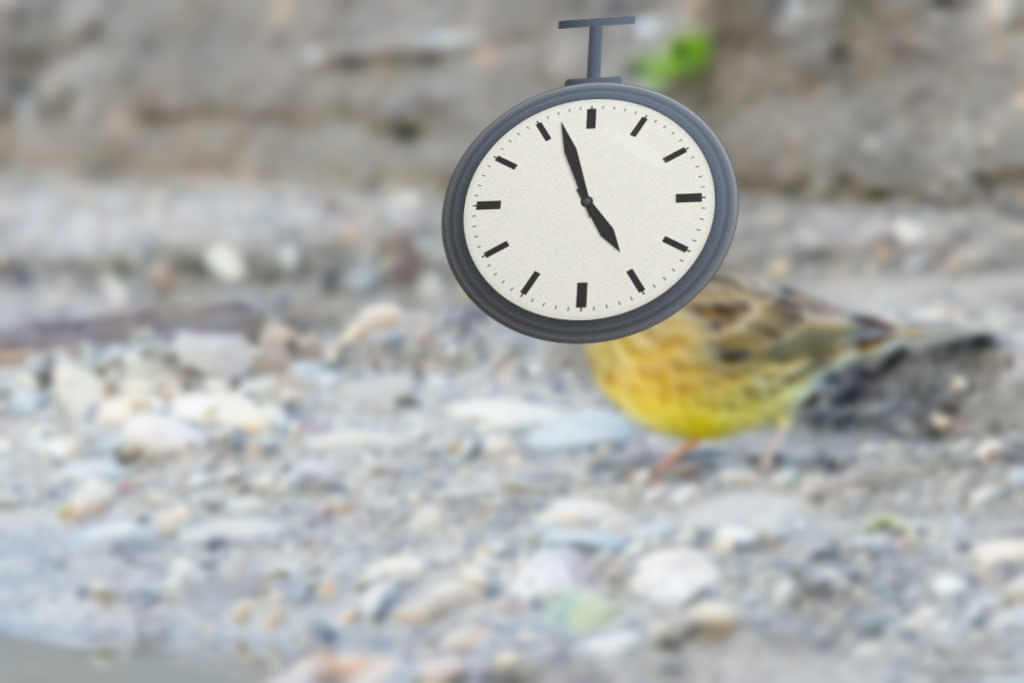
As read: 4:57
